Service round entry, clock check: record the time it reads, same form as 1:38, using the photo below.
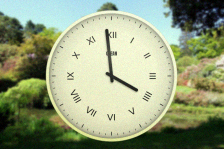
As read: 3:59
